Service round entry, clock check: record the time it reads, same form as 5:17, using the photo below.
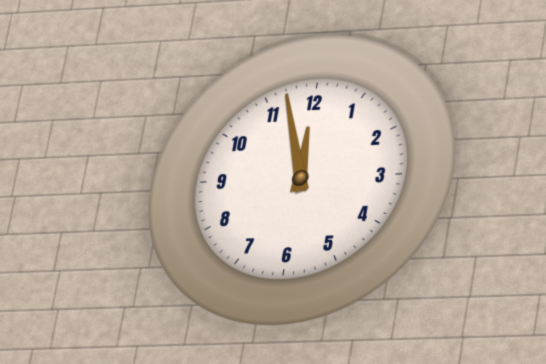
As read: 11:57
